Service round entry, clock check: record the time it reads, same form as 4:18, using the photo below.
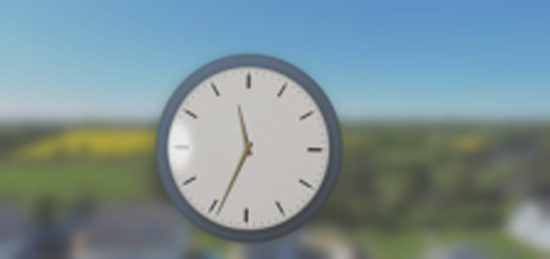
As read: 11:34
